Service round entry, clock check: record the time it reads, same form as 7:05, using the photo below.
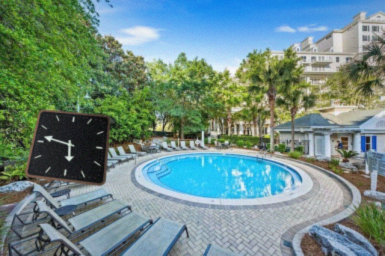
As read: 5:47
